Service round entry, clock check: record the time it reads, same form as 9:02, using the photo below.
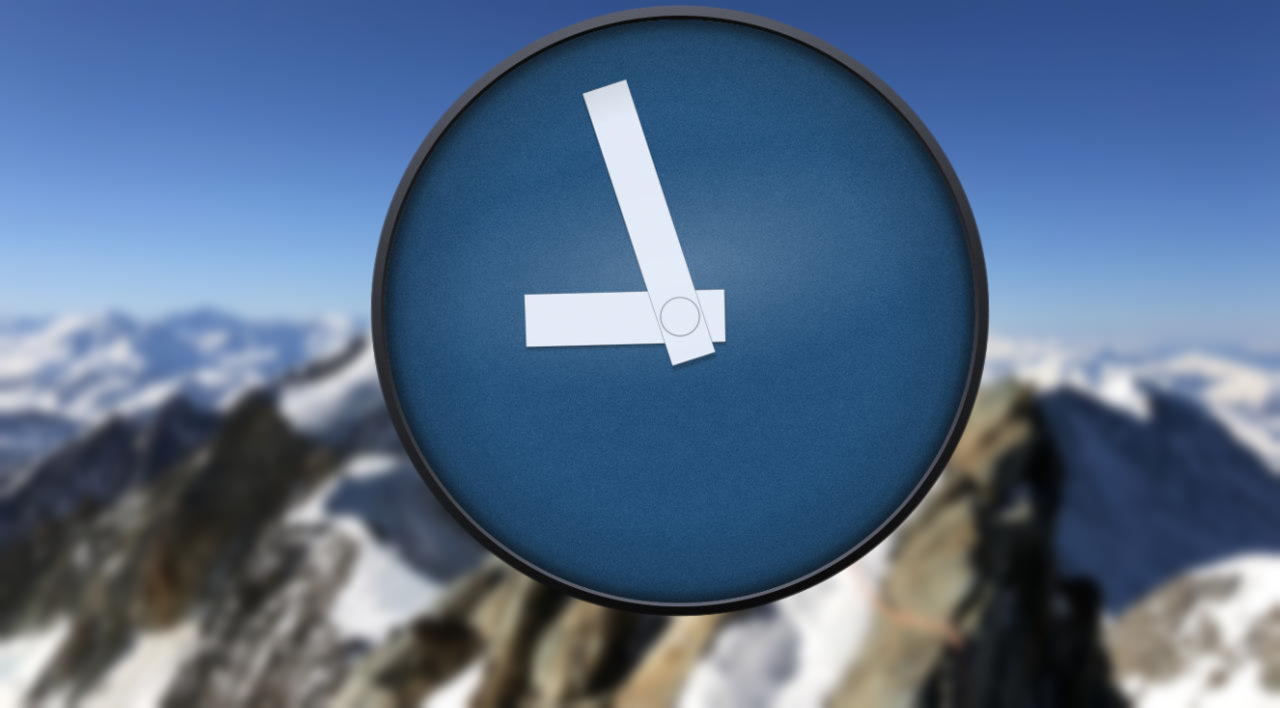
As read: 8:57
